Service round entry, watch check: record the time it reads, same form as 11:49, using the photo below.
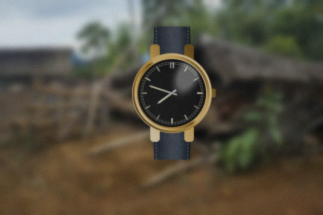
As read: 7:48
